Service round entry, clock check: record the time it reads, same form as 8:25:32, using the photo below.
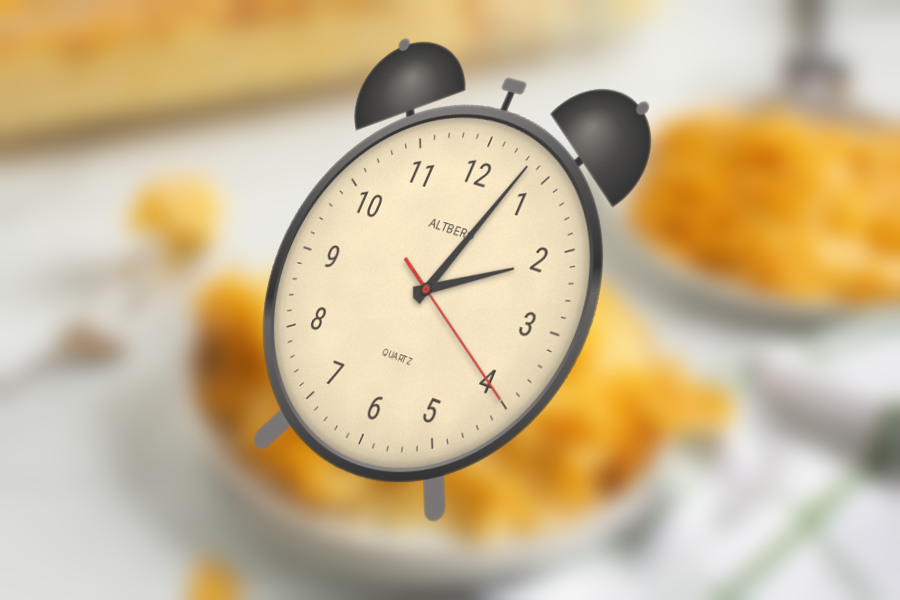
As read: 2:03:20
